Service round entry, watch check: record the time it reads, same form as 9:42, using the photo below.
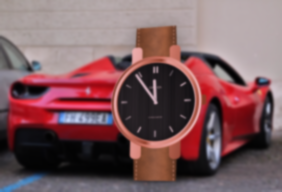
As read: 11:54
